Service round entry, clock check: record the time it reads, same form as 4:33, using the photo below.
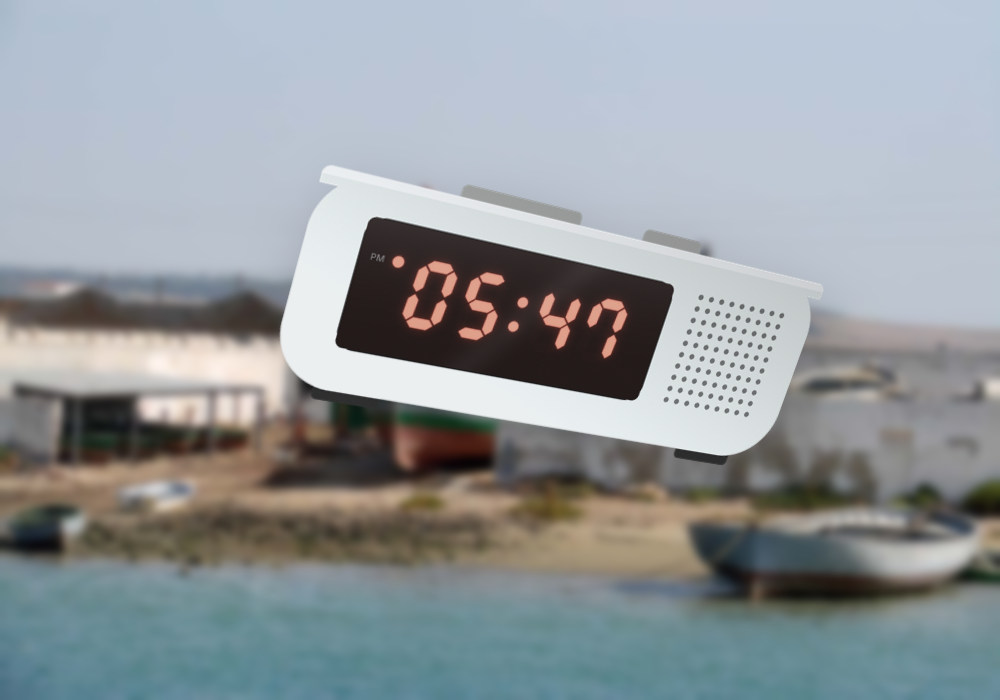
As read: 5:47
